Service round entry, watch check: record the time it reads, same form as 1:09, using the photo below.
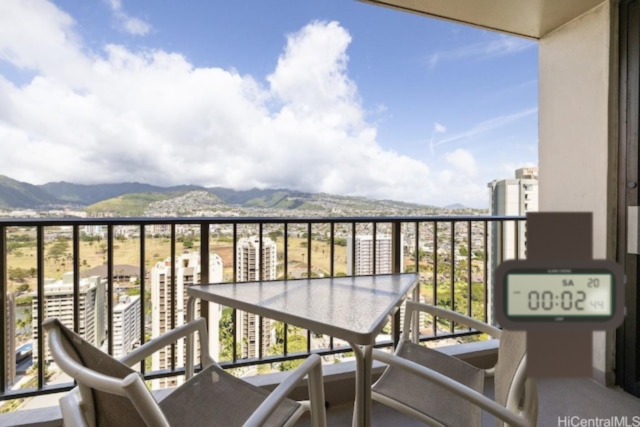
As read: 0:02
